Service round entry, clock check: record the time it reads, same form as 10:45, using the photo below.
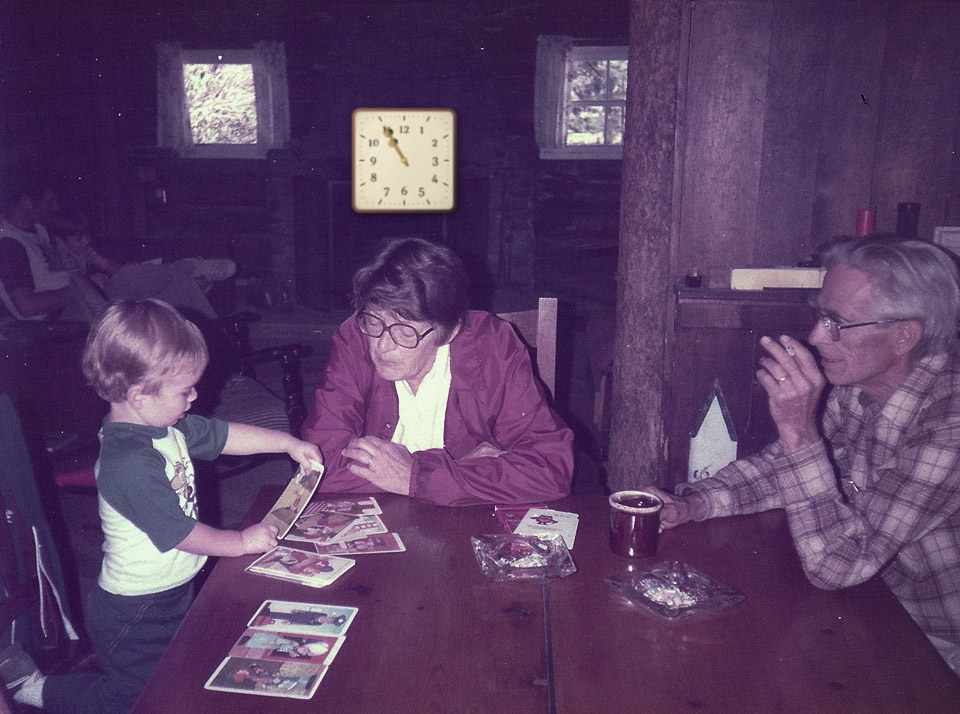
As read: 10:55
